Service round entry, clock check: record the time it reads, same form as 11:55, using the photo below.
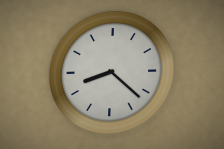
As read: 8:22
